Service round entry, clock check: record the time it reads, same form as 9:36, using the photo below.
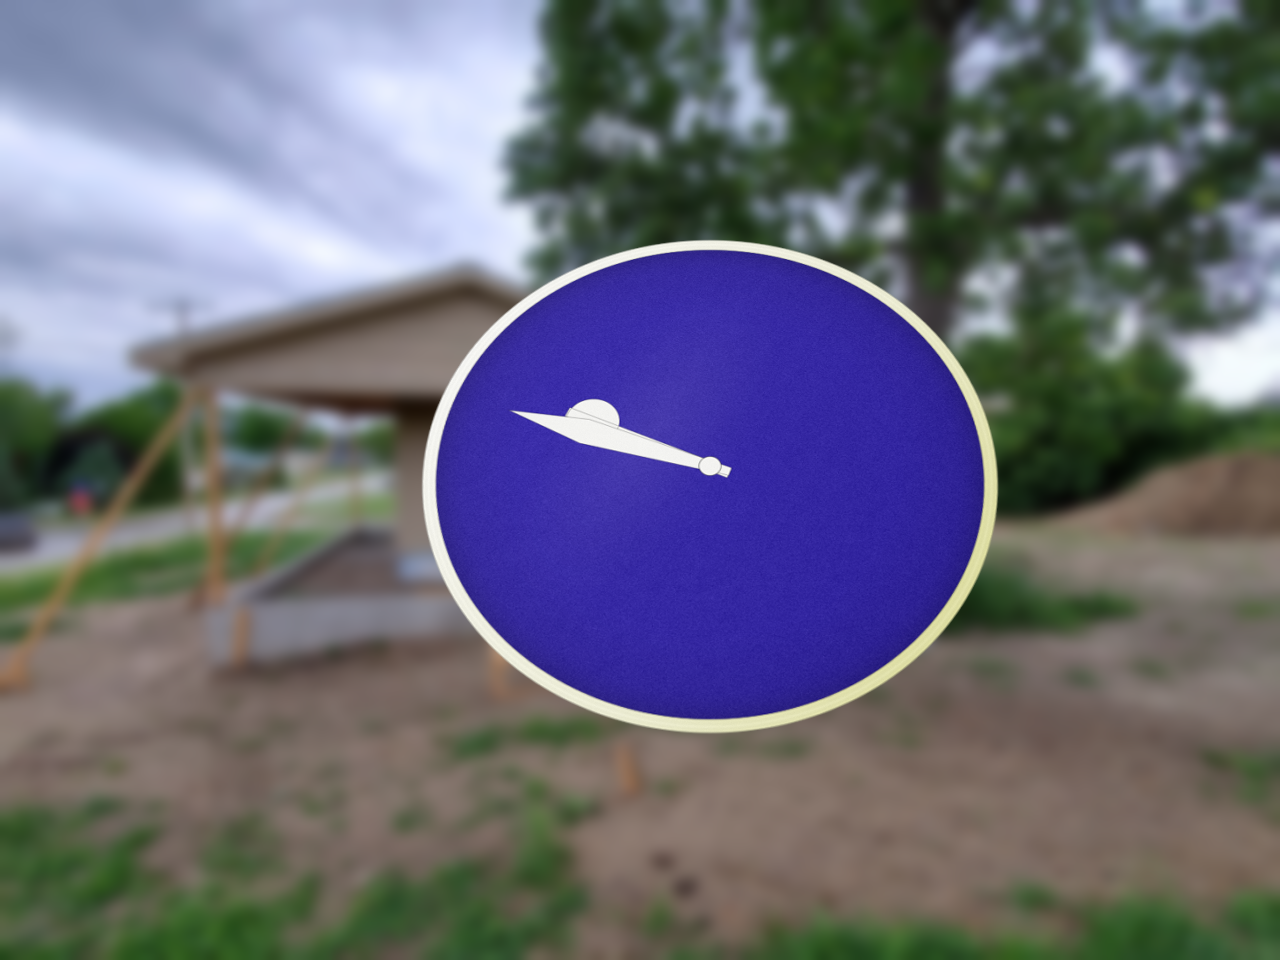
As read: 9:48
